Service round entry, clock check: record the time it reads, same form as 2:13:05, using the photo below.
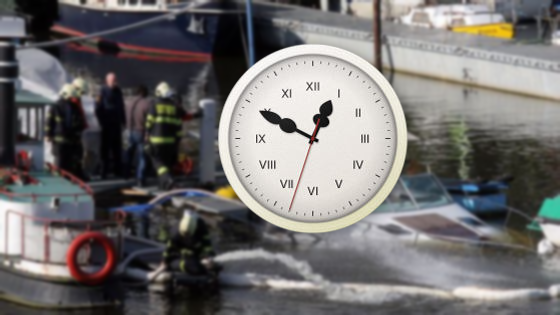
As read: 12:49:33
